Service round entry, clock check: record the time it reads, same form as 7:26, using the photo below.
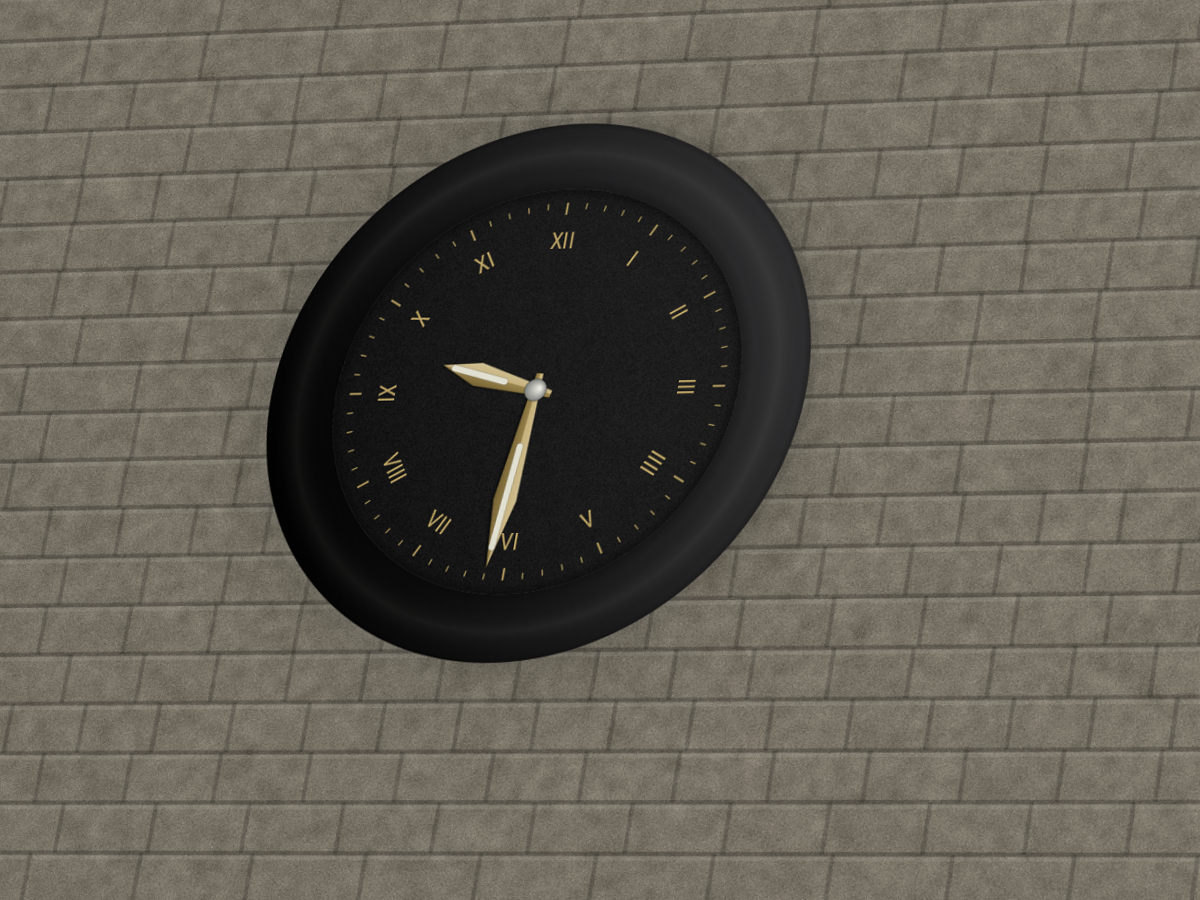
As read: 9:31
